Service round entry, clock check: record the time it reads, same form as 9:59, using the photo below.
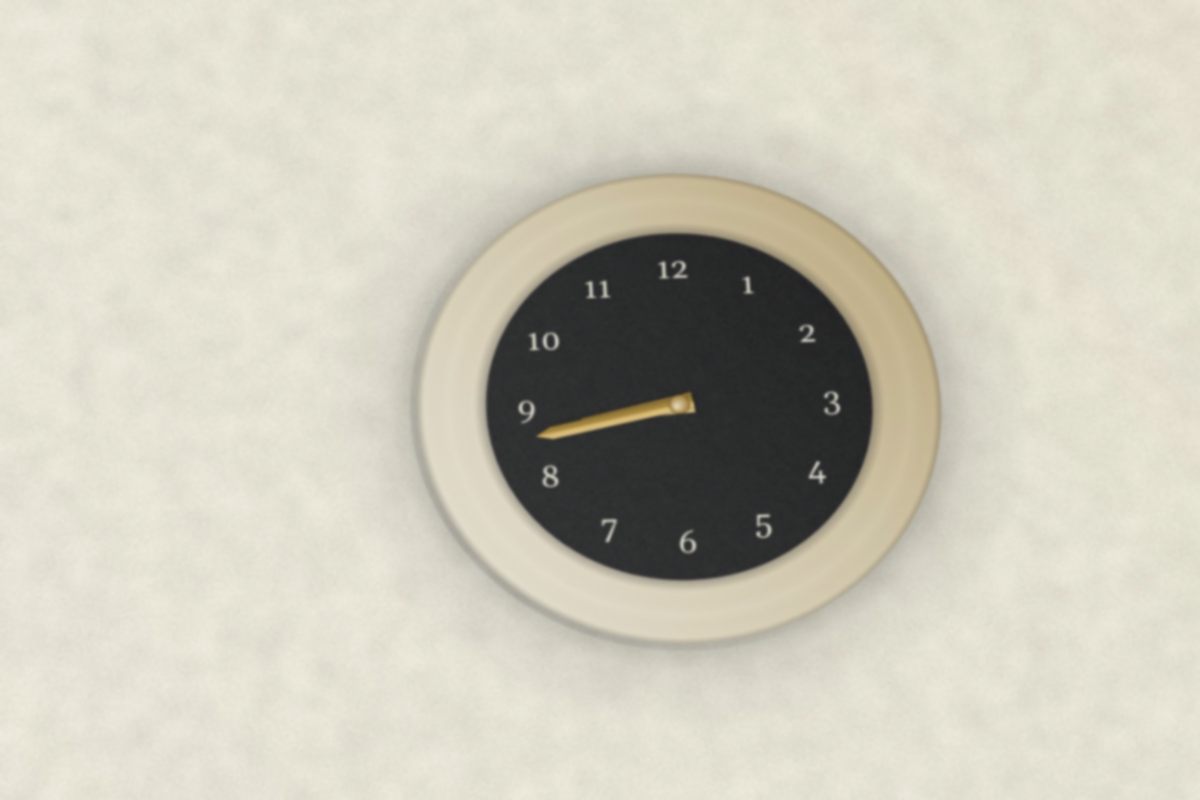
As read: 8:43
